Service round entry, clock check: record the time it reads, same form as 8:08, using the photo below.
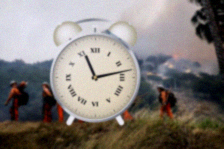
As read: 11:13
